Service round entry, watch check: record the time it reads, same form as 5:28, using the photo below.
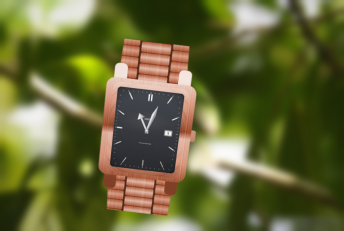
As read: 11:03
